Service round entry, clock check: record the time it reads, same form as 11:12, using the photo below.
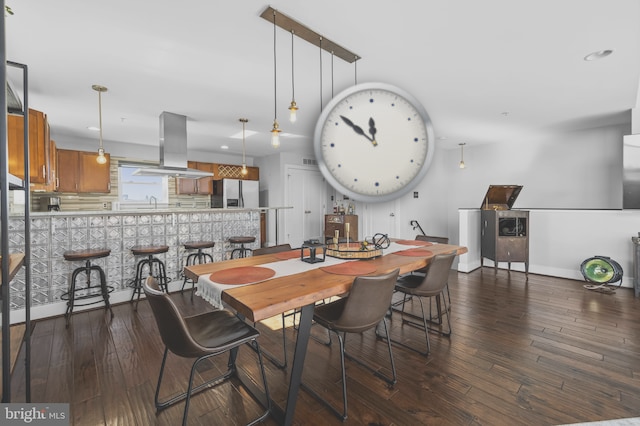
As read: 11:52
